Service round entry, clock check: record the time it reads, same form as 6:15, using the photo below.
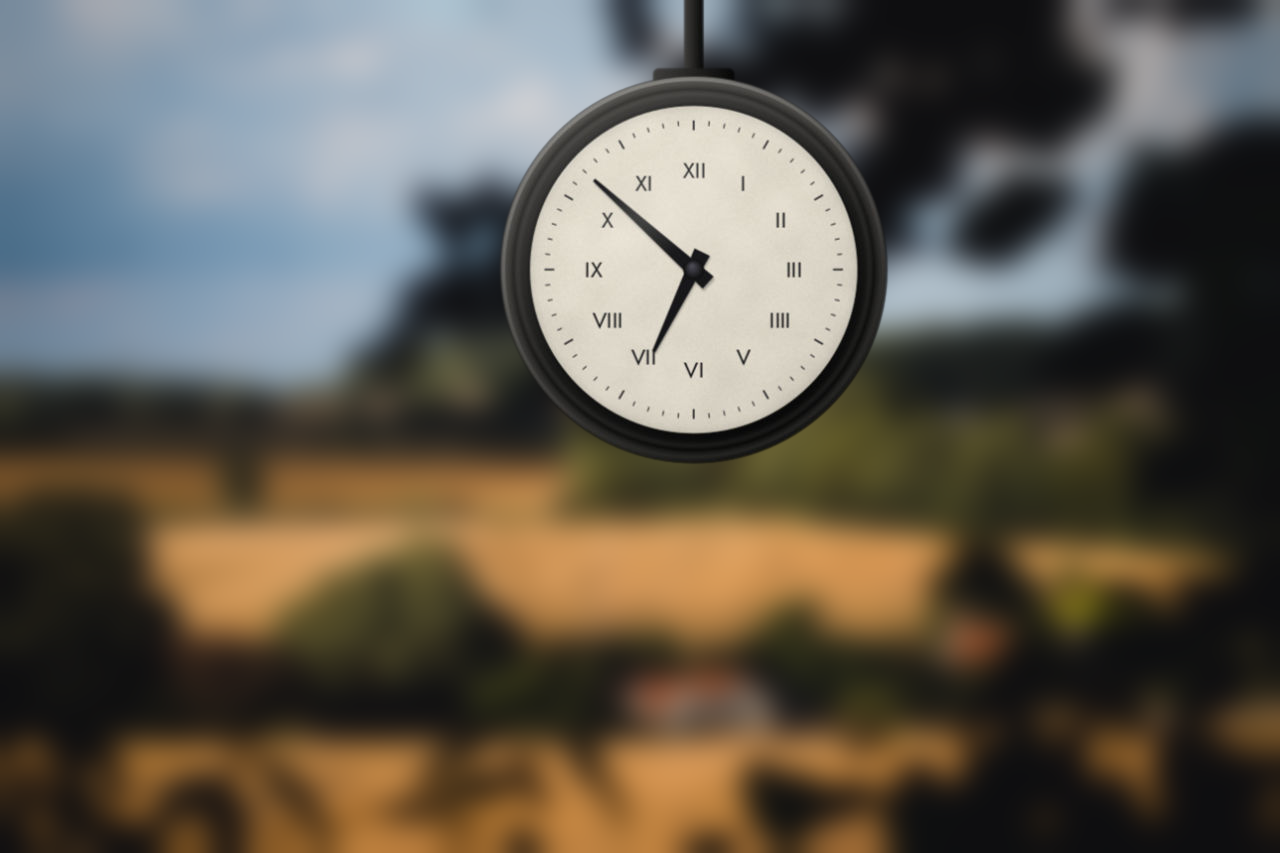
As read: 6:52
